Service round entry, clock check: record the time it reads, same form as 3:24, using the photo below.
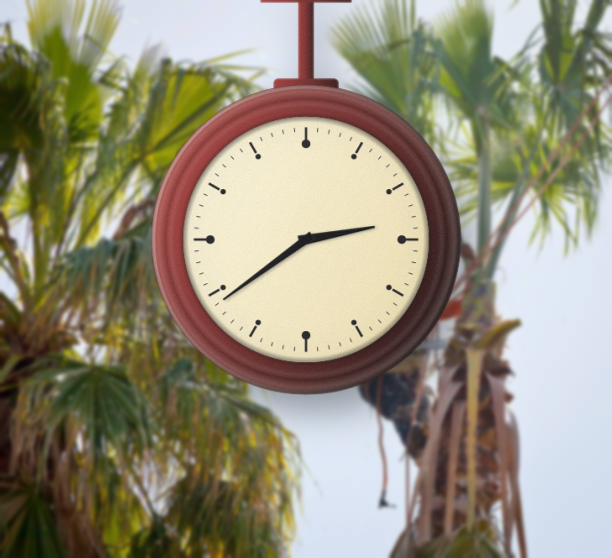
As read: 2:39
